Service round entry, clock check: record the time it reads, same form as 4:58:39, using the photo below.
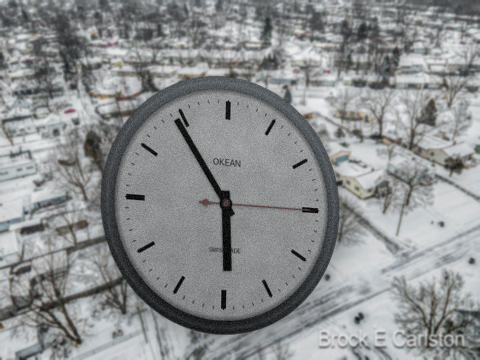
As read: 5:54:15
